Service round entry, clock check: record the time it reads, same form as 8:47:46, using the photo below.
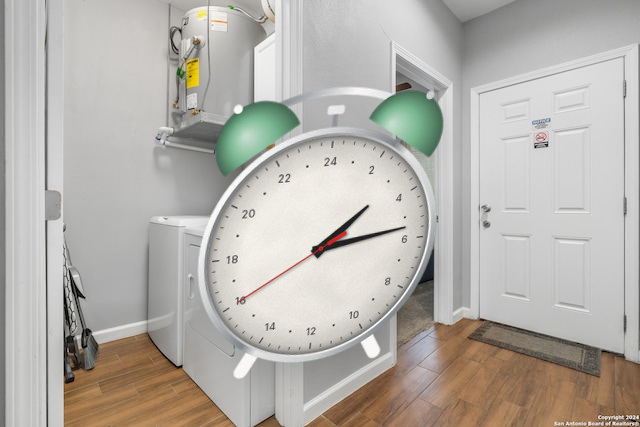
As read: 3:13:40
